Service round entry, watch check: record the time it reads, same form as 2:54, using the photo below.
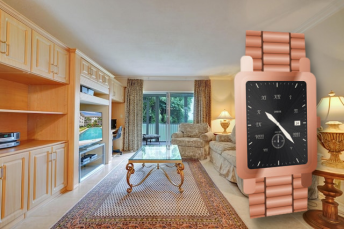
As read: 10:23
